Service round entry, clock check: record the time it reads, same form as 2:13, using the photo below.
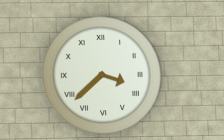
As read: 3:38
